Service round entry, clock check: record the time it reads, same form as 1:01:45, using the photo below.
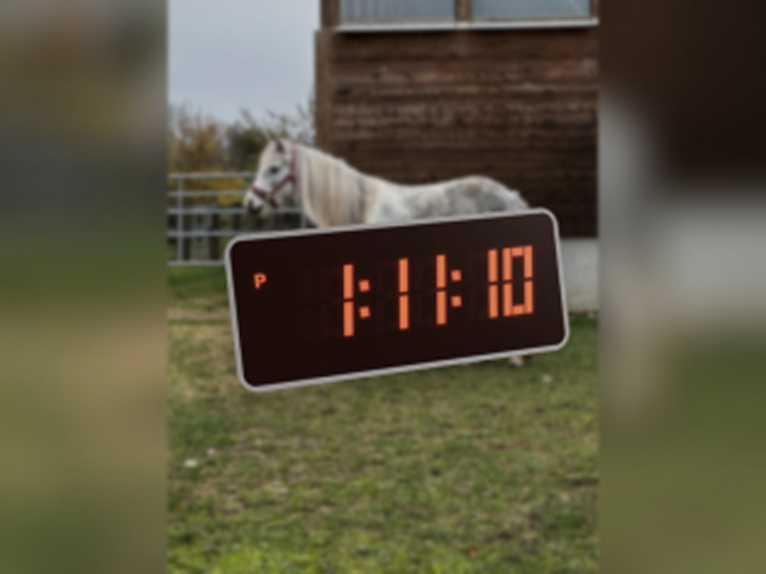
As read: 1:11:10
